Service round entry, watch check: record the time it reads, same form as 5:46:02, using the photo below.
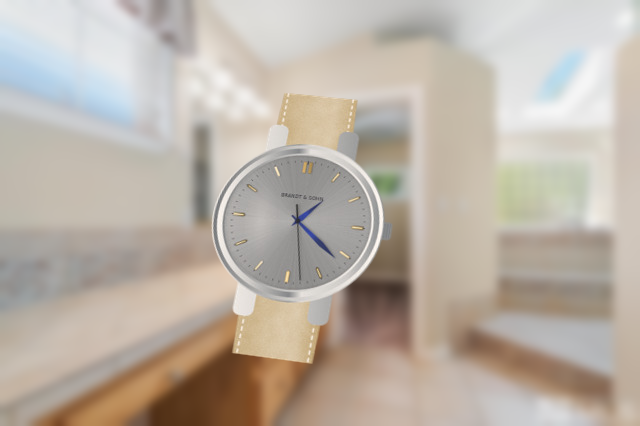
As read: 1:21:28
